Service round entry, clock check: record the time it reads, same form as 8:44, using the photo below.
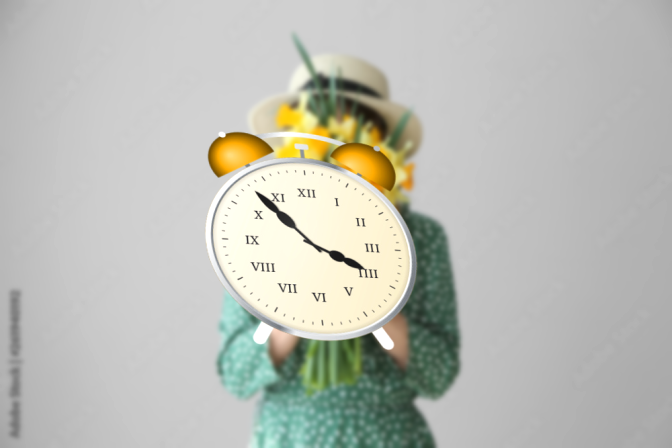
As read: 3:53
